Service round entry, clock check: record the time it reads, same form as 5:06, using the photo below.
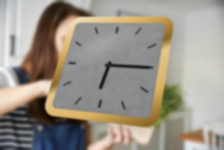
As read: 6:15
